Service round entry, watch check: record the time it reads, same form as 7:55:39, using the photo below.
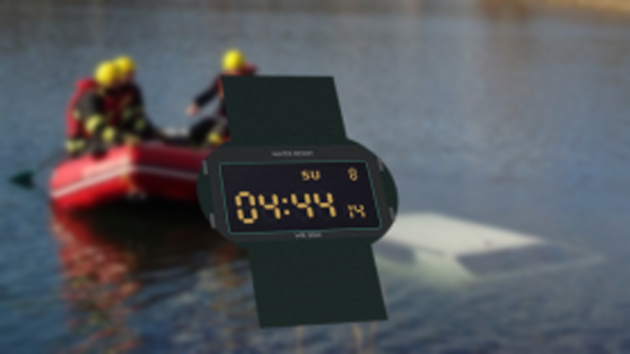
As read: 4:44:14
